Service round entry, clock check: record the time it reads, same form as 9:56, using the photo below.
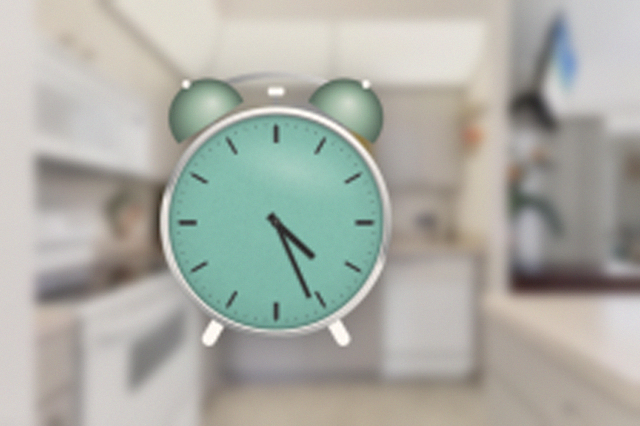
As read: 4:26
